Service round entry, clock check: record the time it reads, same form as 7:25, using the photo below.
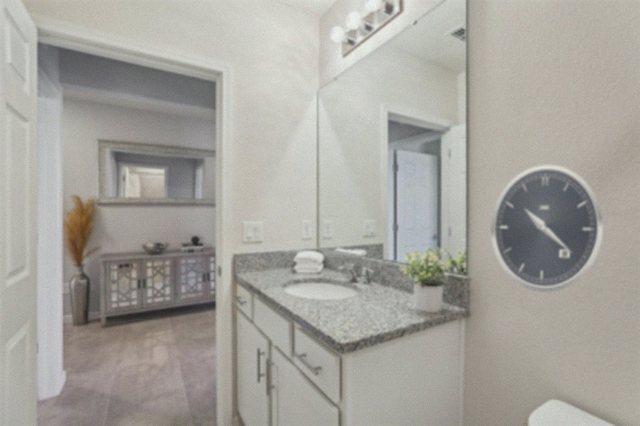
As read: 10:21
